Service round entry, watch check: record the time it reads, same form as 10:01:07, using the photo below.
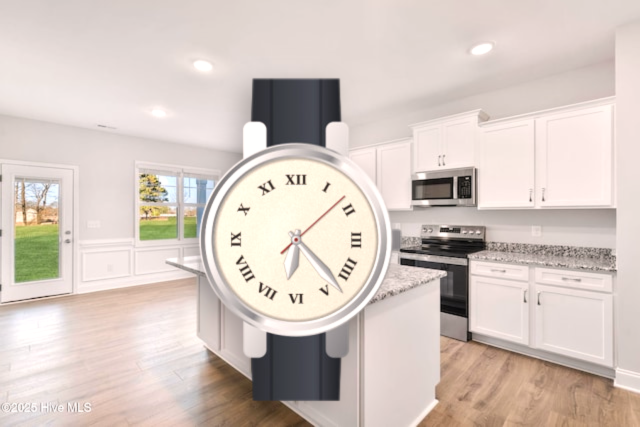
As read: 6:23:08
